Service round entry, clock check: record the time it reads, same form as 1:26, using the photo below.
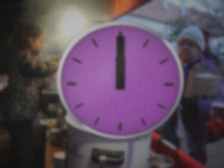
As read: 12:00
